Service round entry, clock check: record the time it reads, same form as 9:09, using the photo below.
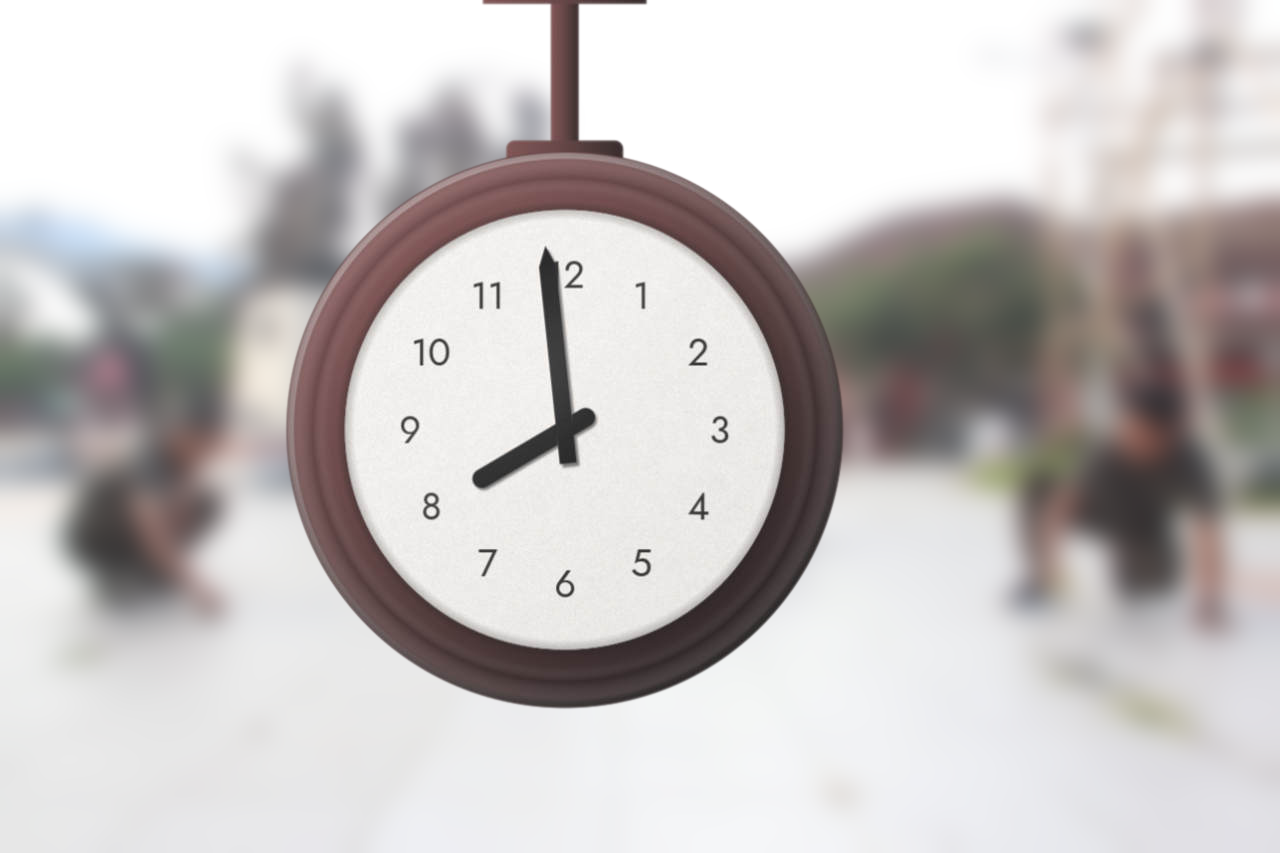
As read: 7:59
